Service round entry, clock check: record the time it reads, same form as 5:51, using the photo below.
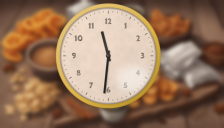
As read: 11:31
